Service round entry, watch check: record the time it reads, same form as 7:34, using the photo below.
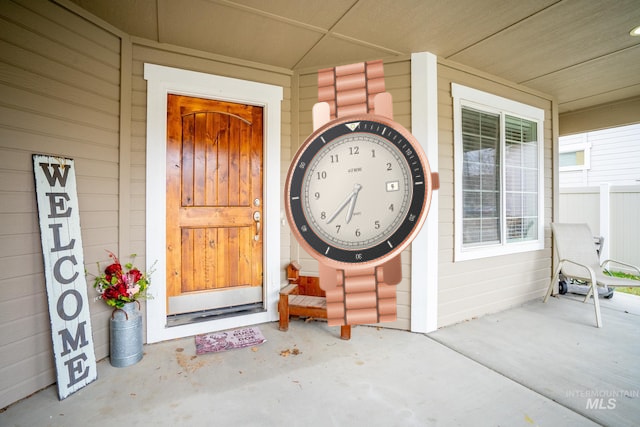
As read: 6:38
